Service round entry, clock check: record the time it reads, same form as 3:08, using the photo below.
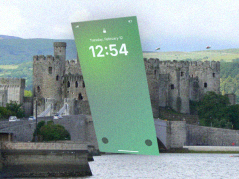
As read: 12:54
